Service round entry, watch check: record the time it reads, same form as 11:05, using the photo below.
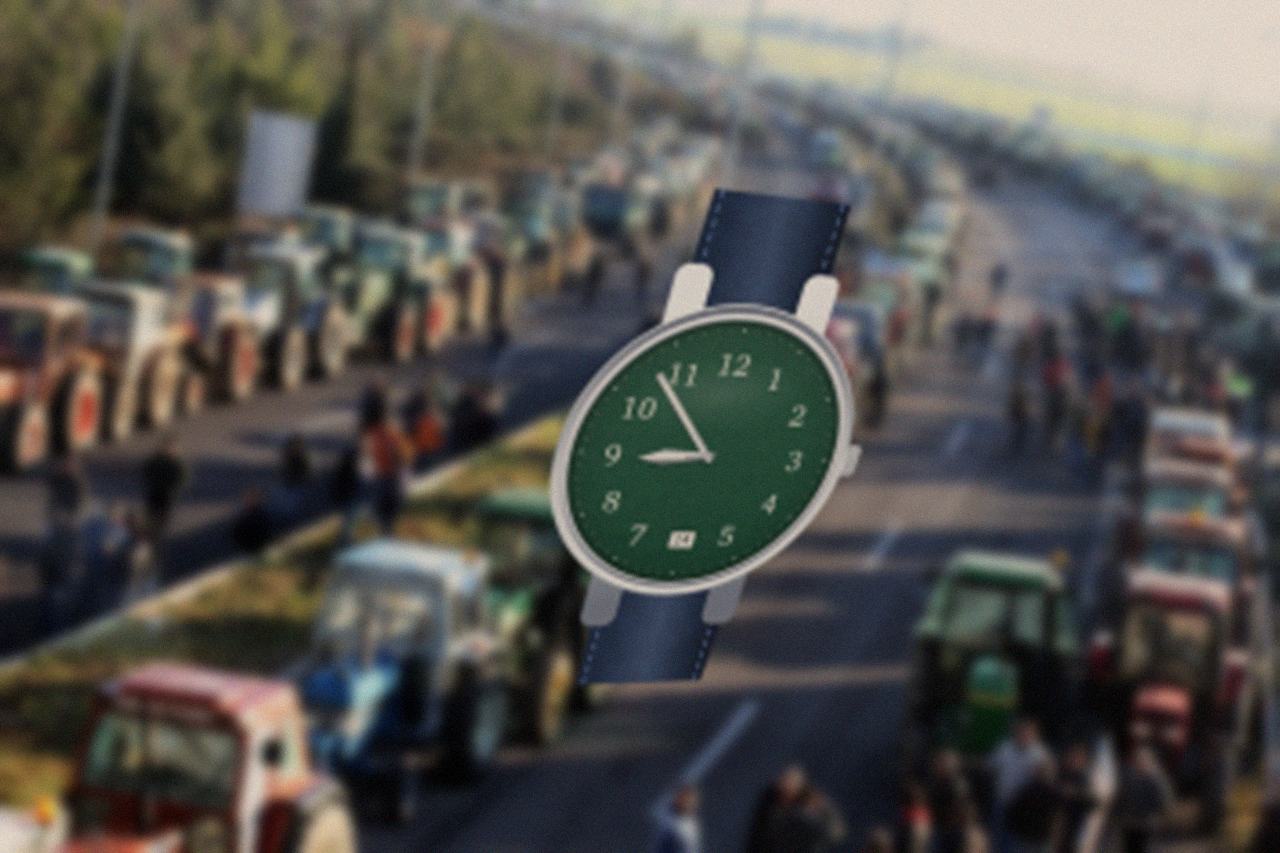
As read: 8:53
